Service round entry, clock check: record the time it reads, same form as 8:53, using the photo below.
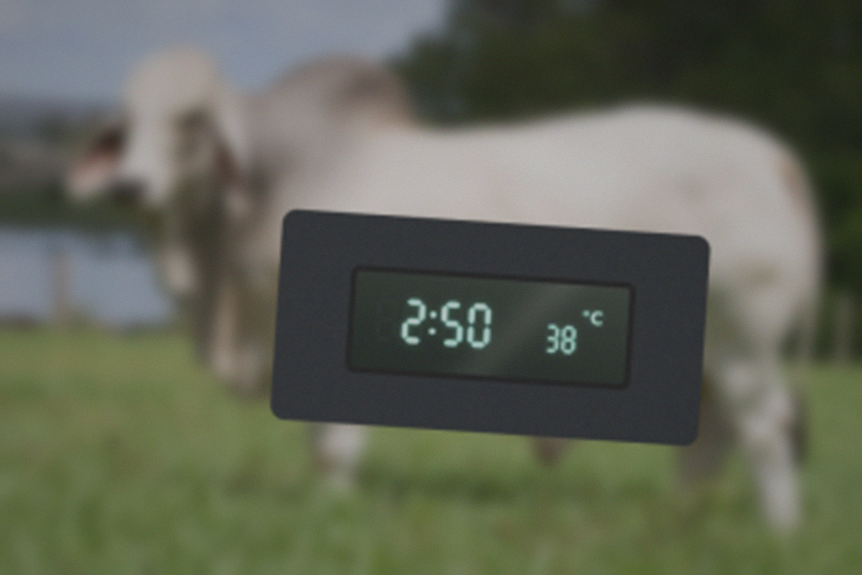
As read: 2:50
